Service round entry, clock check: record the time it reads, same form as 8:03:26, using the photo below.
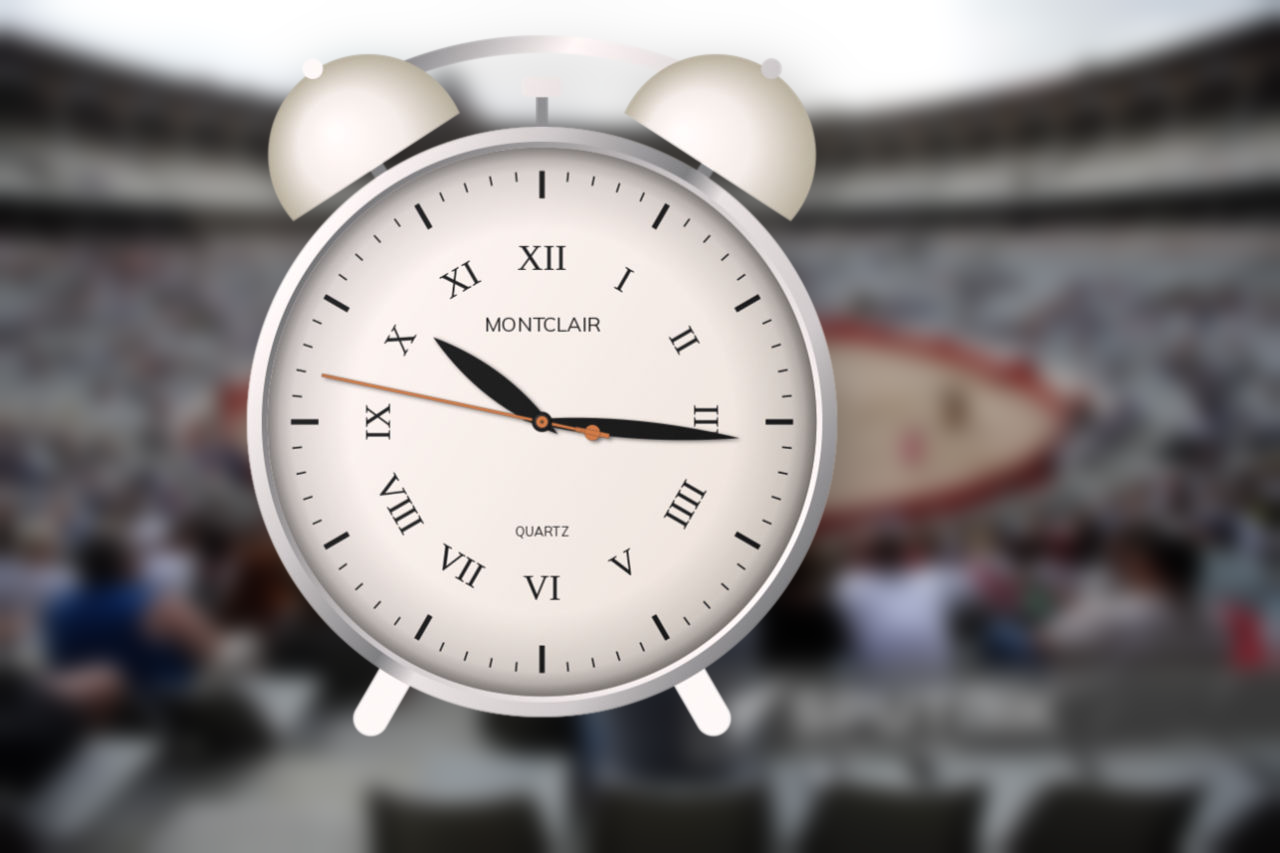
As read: 10:15:47
